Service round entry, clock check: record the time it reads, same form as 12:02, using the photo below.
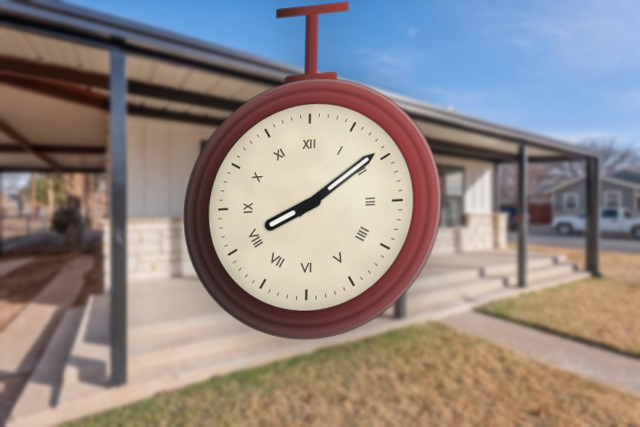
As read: 8:09
